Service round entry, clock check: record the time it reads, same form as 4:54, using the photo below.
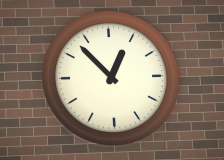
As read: 12:53
